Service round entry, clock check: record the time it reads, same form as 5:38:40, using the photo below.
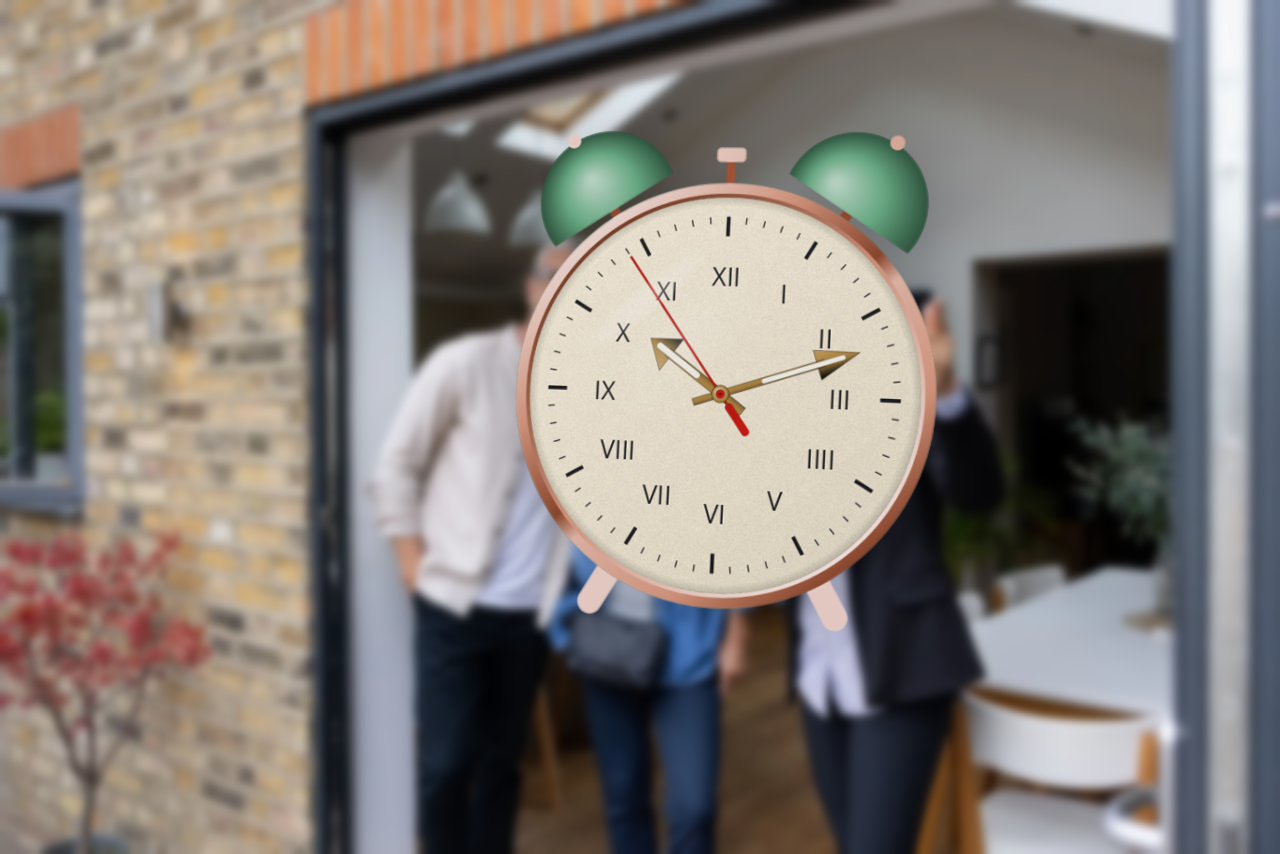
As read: 10:11:54
